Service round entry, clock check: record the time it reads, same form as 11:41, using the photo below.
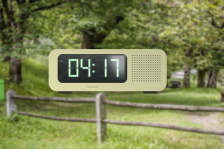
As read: 4:17
